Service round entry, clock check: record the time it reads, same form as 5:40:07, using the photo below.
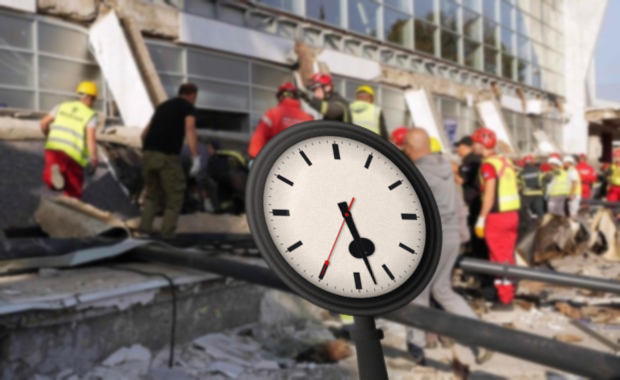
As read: 5:27:35
